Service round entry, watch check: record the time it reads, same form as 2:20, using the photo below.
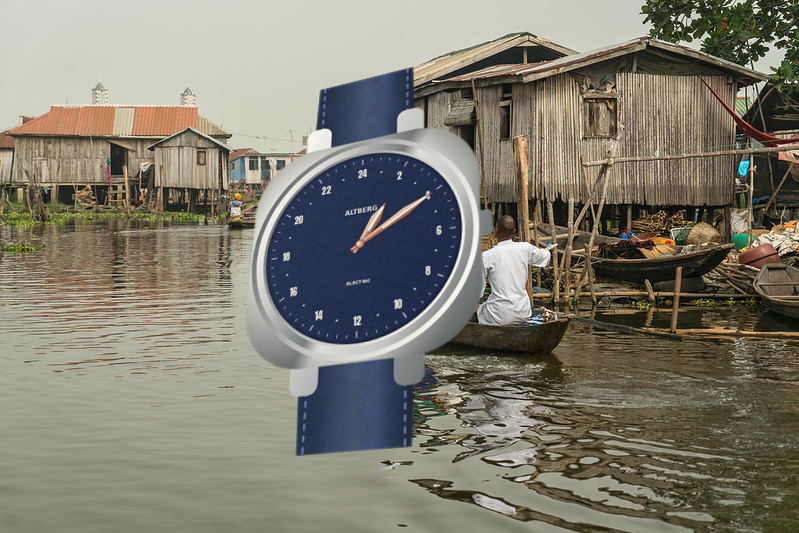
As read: 2:10
